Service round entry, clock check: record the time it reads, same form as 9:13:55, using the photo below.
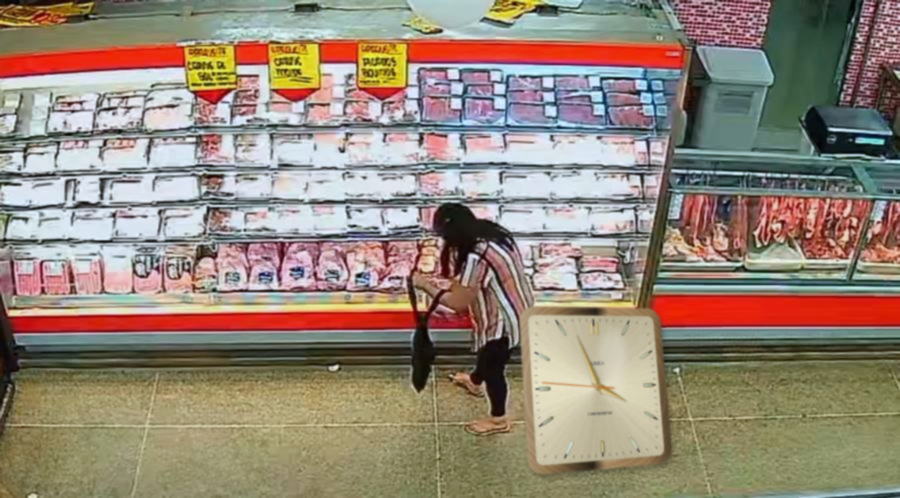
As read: 3:56:46
